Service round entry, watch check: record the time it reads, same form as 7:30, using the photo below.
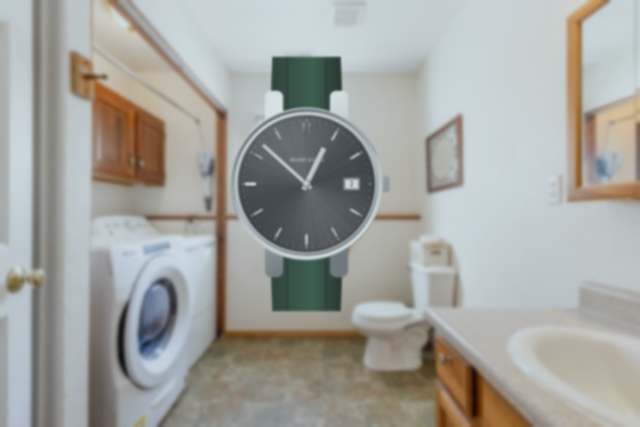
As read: 12:52
